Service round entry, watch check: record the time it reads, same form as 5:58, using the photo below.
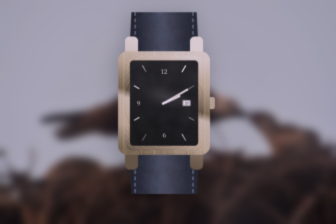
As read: 2:10
